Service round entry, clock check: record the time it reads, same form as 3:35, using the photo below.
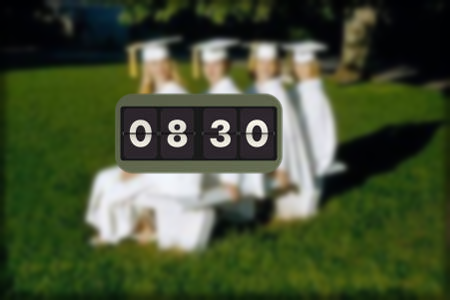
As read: 8:30
